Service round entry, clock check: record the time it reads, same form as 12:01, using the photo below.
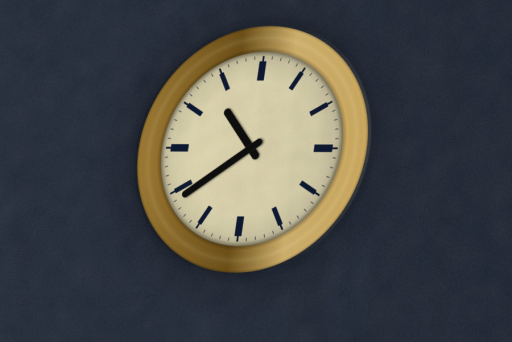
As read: 10:39
